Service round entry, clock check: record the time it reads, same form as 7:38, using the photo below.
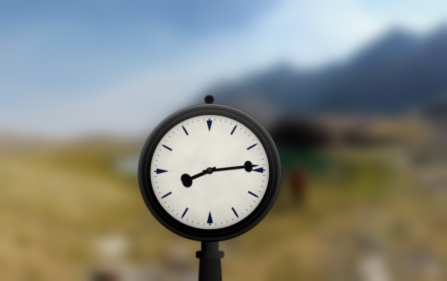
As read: 8:14
